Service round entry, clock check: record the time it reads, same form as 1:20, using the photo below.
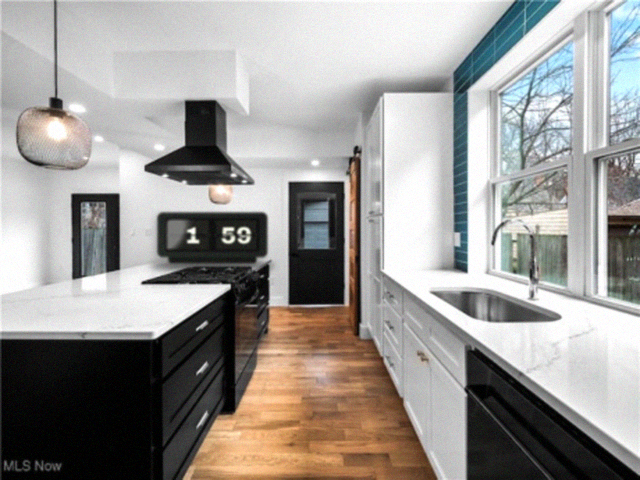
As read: 1:59
